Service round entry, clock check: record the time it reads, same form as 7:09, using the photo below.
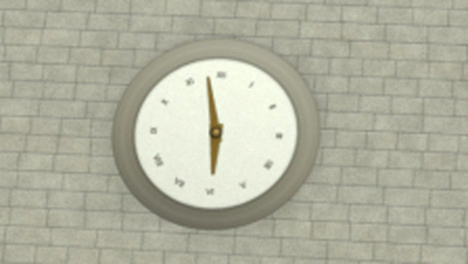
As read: 5:58
